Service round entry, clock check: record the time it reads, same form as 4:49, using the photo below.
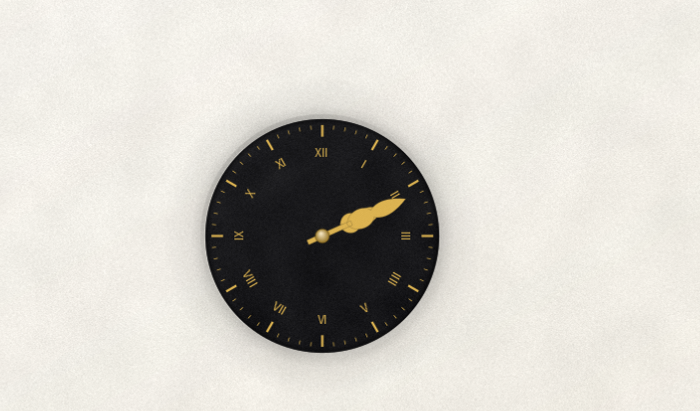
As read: 2:11
